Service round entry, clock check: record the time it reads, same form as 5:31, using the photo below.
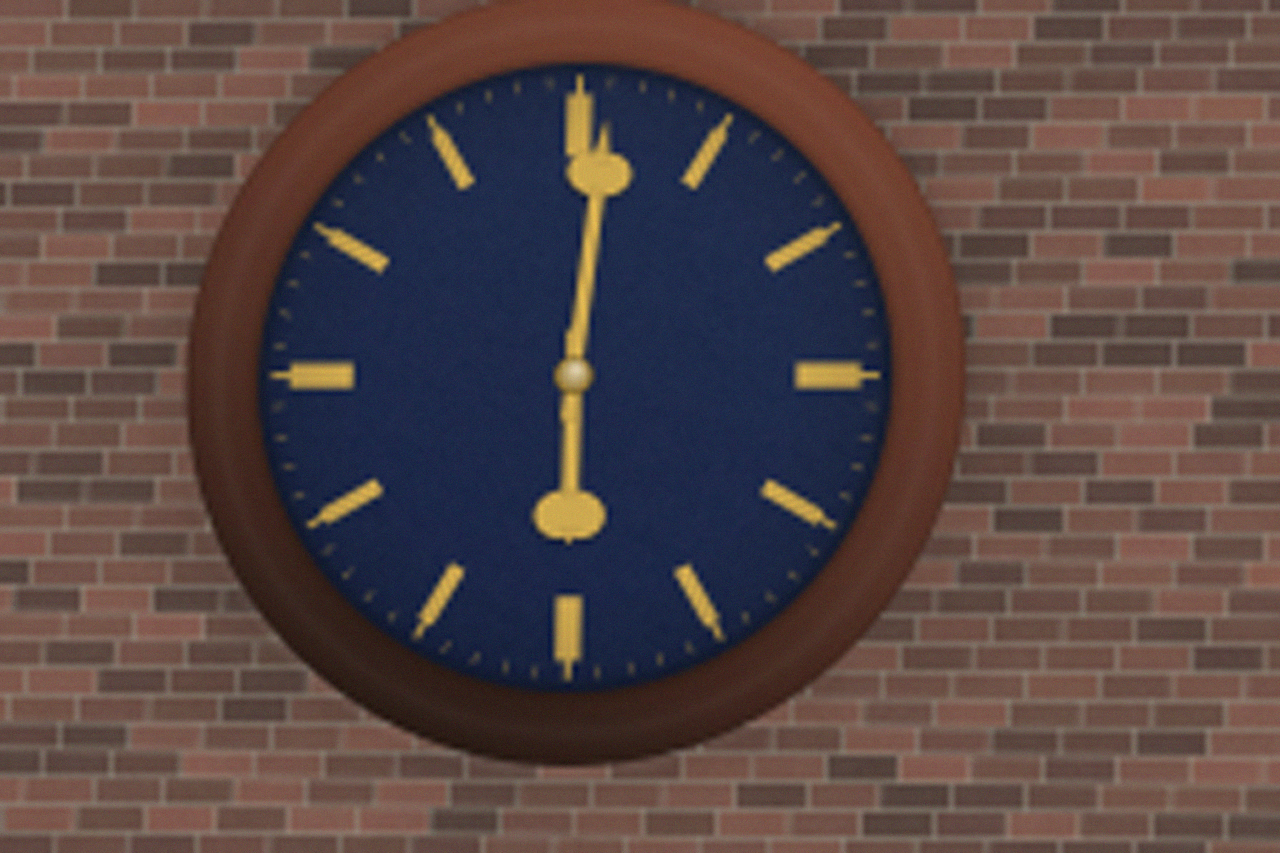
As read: 6:01
